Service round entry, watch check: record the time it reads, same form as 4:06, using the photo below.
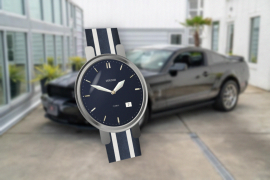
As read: 1:49
